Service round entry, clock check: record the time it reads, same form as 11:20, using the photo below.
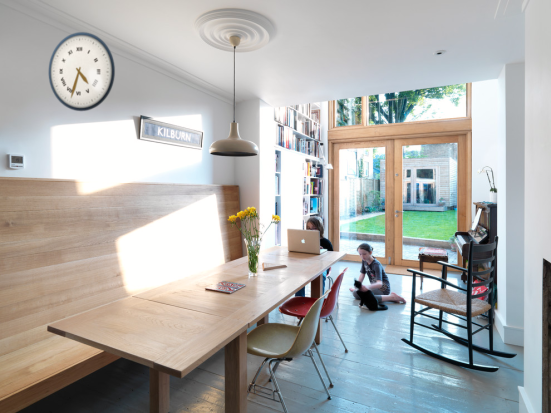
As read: 4:33
